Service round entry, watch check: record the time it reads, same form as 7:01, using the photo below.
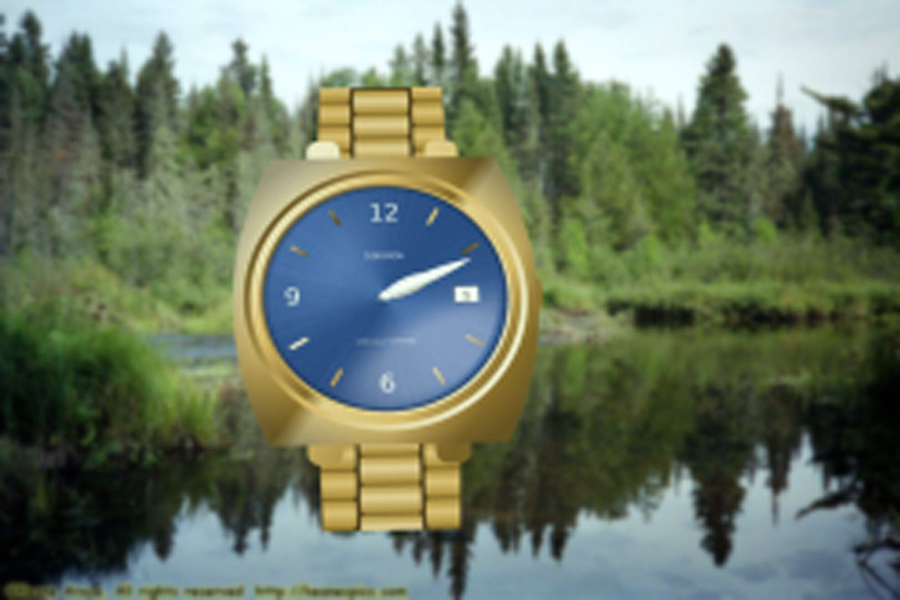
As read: 2:11
